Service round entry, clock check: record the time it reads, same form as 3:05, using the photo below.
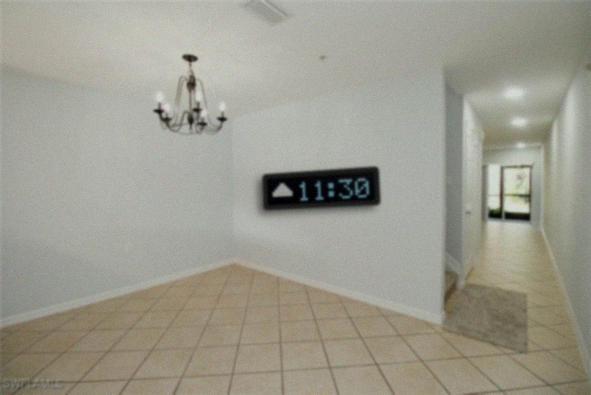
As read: 11:30
